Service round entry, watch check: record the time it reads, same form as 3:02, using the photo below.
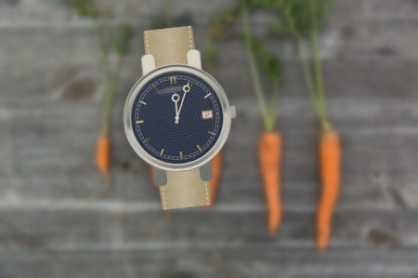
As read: 12:04
